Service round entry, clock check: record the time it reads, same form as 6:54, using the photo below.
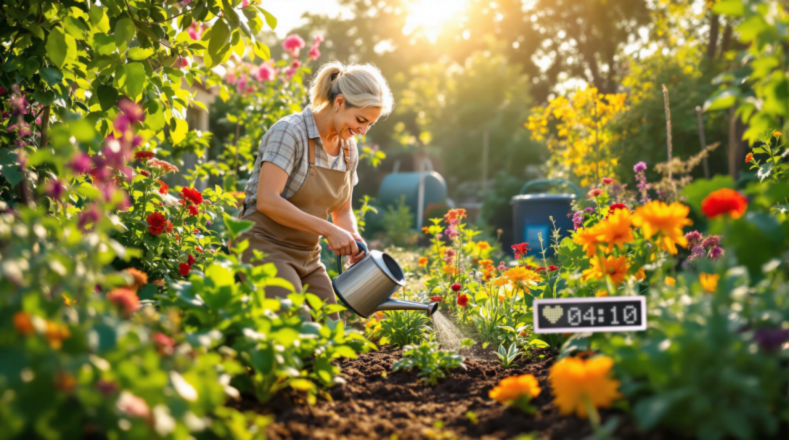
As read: 4:10
